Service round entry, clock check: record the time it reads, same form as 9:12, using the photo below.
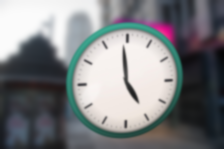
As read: 4:59
